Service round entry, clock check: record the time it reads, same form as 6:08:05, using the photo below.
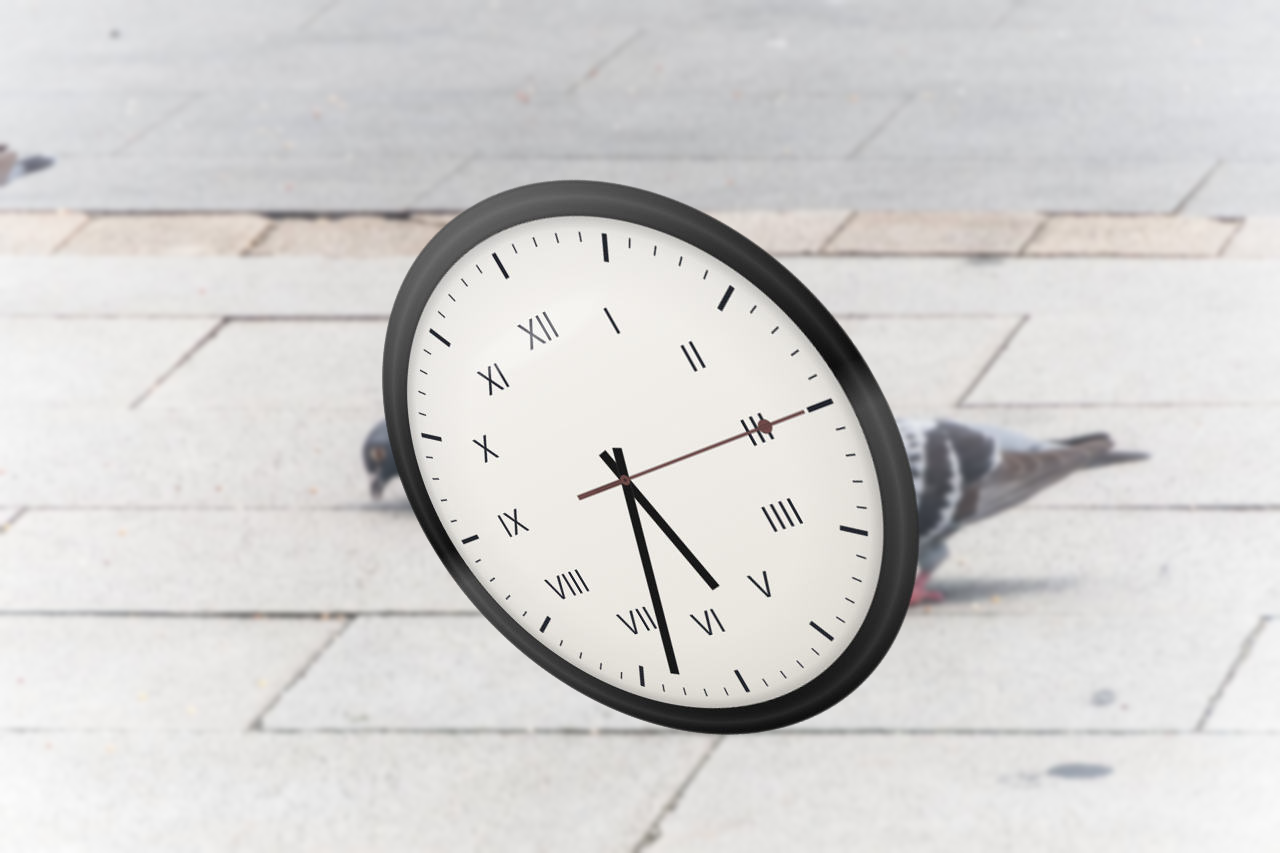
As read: 5:33:15
